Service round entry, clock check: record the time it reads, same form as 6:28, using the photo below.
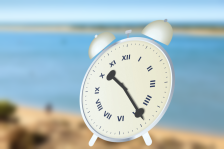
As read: 10:24
